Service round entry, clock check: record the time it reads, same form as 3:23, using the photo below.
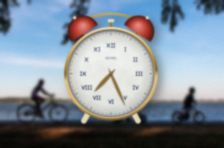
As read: 7:26
